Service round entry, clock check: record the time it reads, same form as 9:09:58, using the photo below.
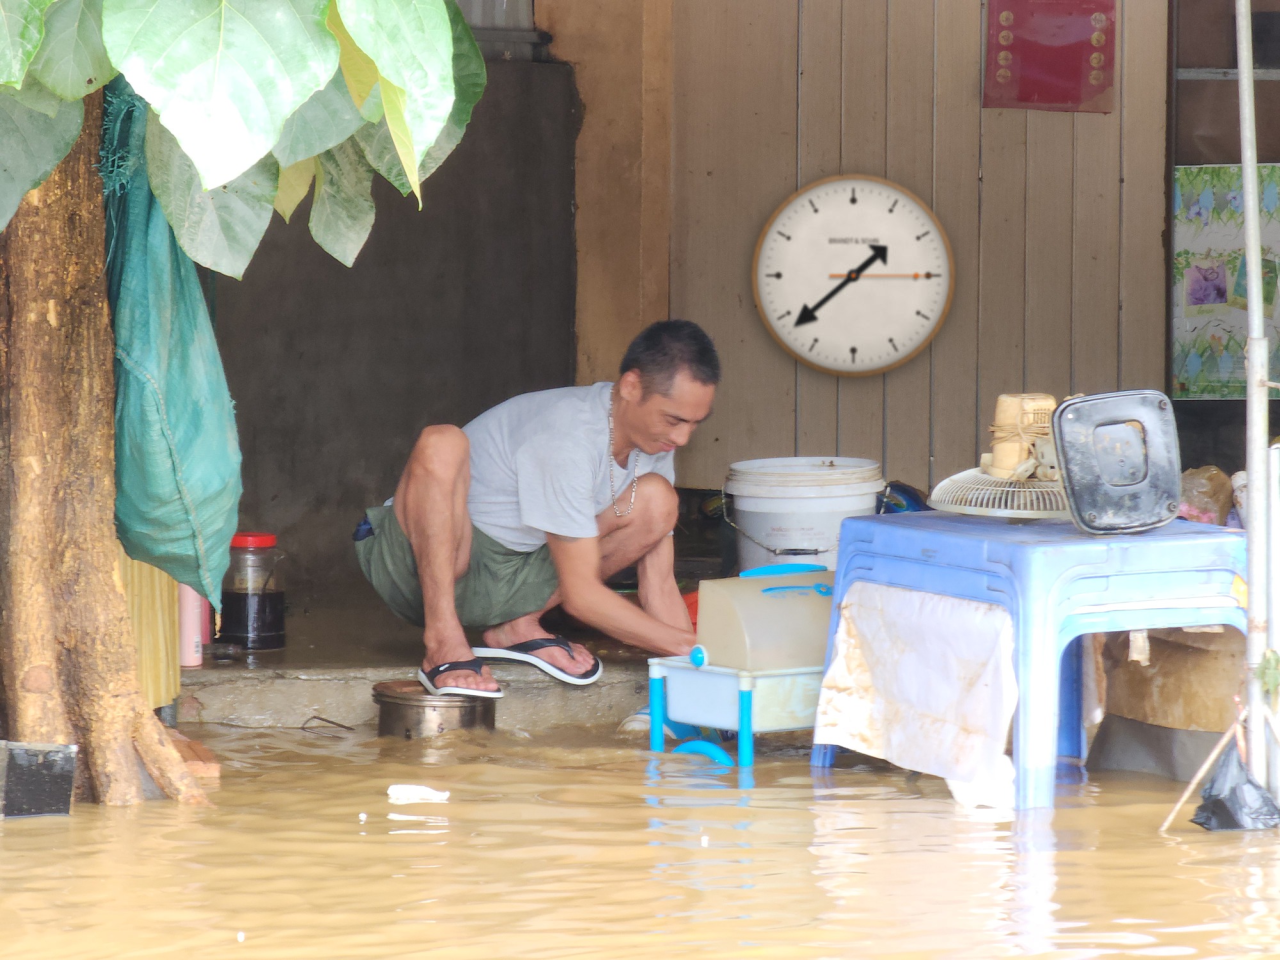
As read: 1:38:15
